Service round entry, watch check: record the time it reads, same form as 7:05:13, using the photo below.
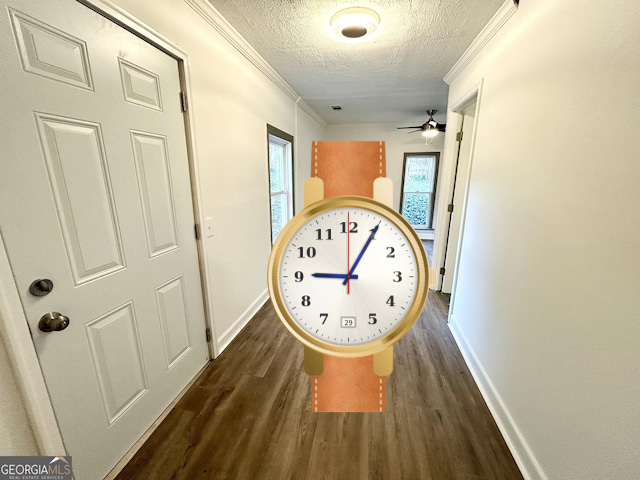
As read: 9:05:00
